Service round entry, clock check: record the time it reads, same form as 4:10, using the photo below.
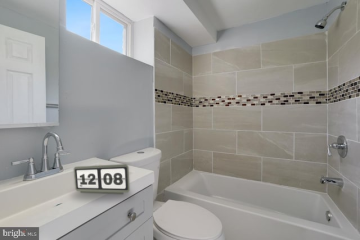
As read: 12:08
